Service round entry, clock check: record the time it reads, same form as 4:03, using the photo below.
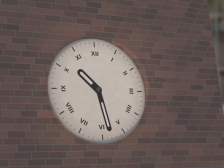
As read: 10:28
